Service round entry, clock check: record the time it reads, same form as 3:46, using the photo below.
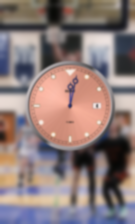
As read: 12:02
